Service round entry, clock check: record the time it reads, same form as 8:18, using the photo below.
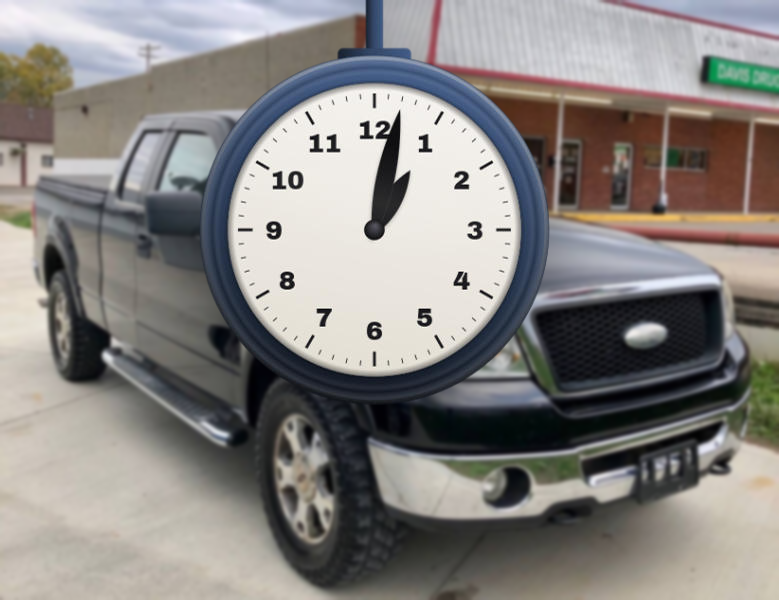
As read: 1:02
